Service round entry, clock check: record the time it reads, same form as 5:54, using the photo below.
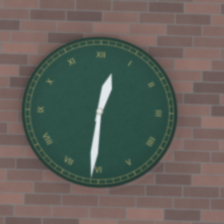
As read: 12:31
